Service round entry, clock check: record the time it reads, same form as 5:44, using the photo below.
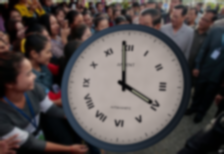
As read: 3:59
